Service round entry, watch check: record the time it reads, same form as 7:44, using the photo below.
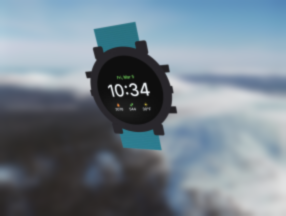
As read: 10:34
